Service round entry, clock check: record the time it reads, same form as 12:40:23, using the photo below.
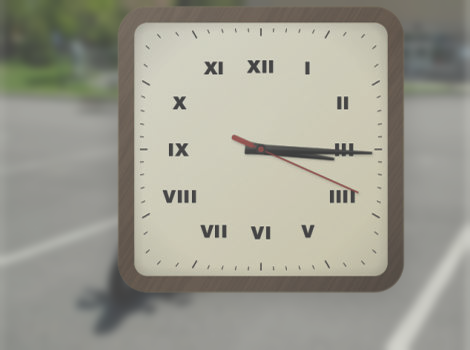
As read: 3:15:19
